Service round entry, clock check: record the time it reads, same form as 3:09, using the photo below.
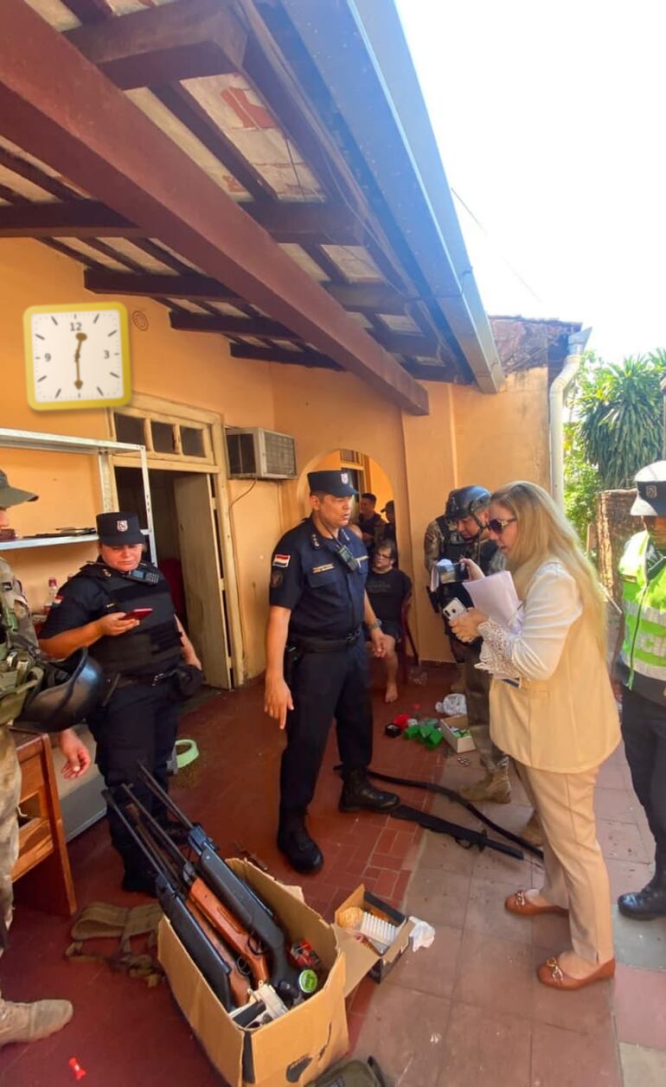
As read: 12:30
